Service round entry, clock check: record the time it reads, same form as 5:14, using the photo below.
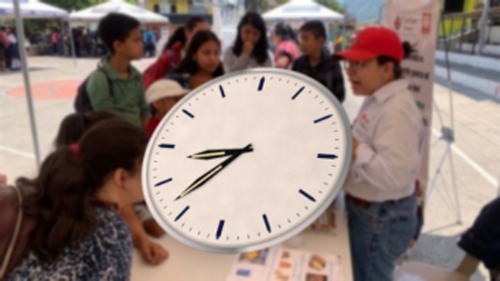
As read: 8:37
